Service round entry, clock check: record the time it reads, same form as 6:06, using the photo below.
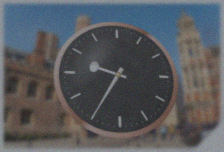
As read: 9:35
